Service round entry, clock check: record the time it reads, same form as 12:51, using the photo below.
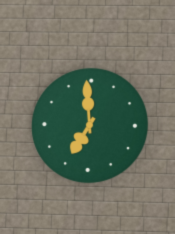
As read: 6:59
